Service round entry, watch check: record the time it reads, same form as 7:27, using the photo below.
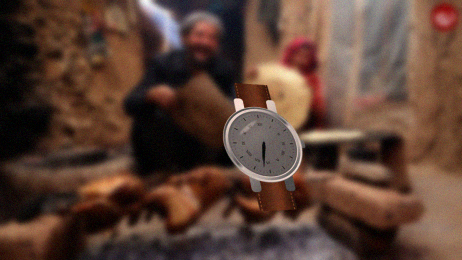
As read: 6:32
